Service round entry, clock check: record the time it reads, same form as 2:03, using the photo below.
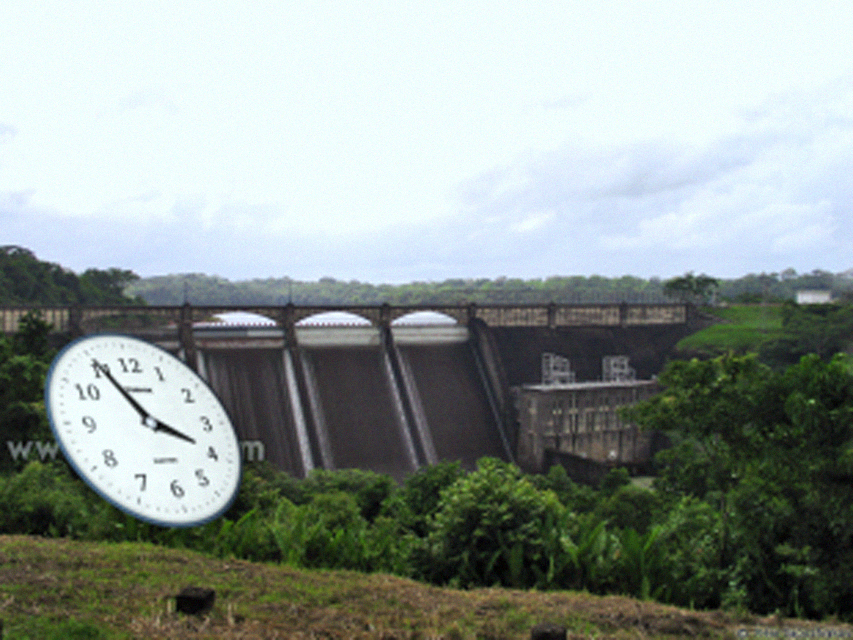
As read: 3:55
